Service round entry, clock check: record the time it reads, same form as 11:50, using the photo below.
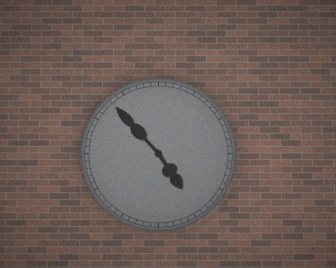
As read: 4:53
